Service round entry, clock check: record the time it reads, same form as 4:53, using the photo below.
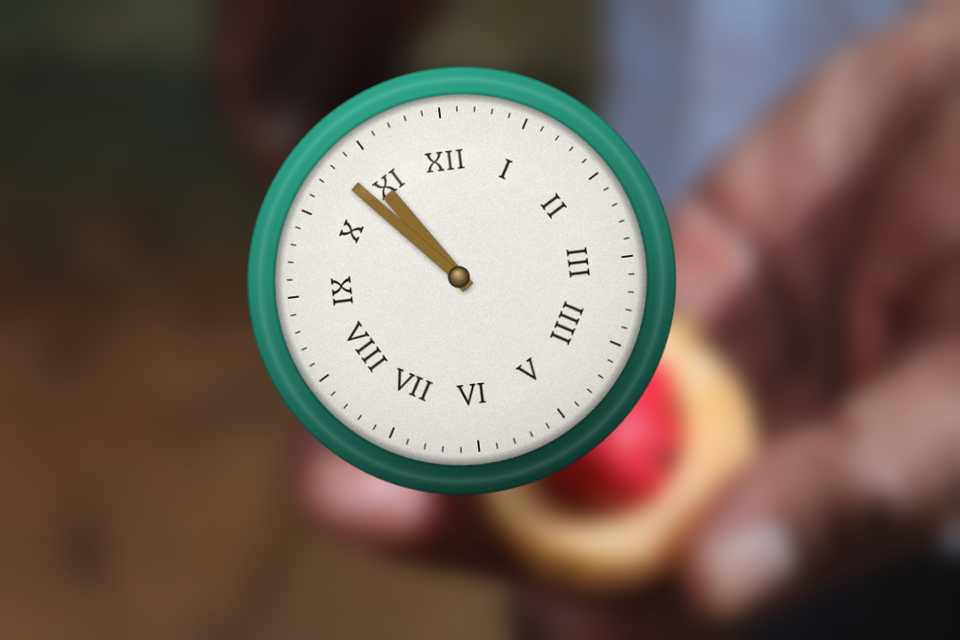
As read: 10:53
